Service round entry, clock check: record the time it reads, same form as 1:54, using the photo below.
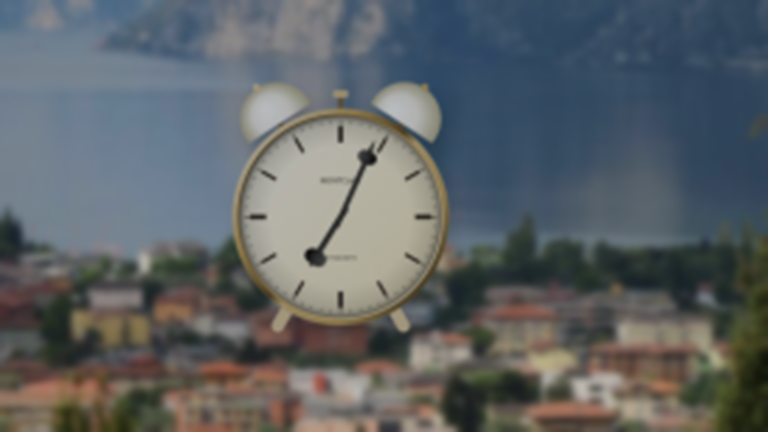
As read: 7:04
